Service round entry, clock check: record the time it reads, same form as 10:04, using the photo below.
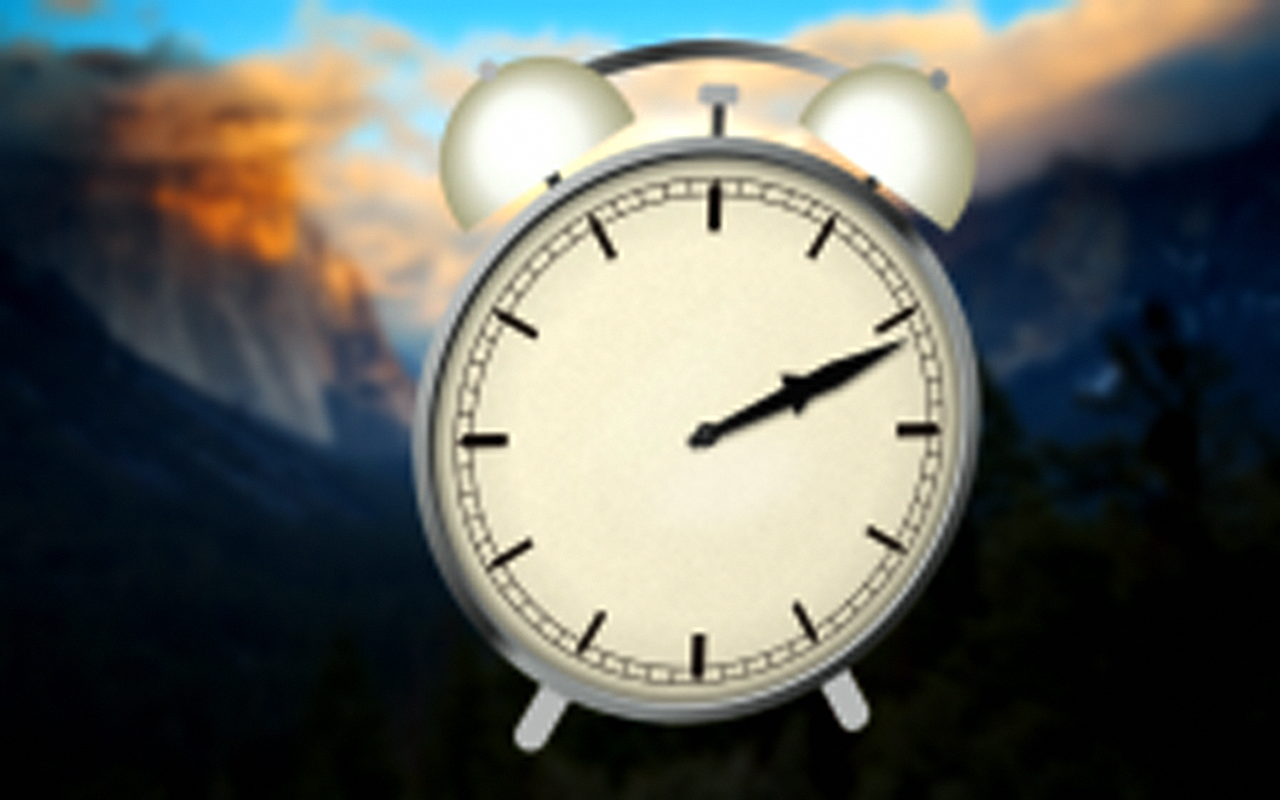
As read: 2:11
